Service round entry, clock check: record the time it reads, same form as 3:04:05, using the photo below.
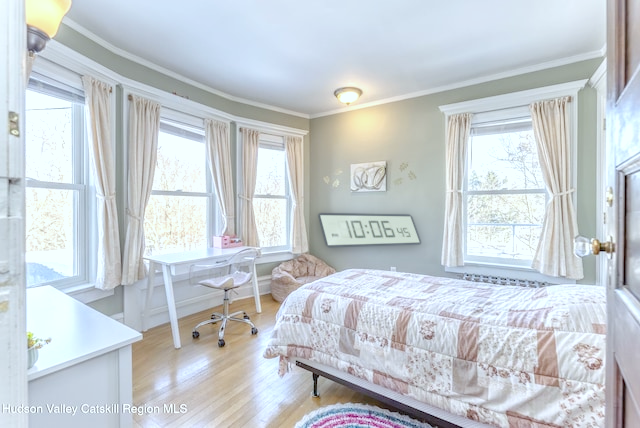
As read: 10:06:45
